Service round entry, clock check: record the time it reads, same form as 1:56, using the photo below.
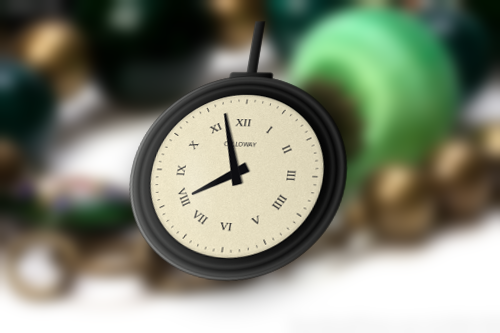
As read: 7:57
